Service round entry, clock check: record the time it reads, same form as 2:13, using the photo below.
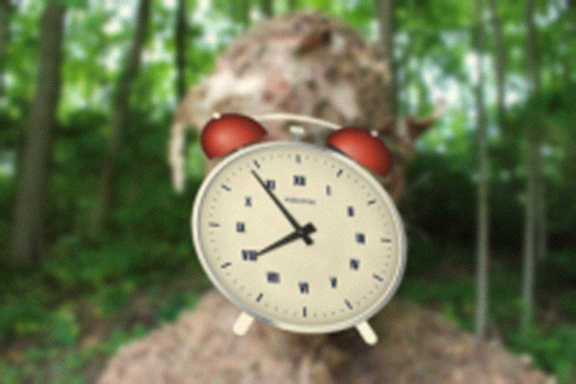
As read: 7:54
